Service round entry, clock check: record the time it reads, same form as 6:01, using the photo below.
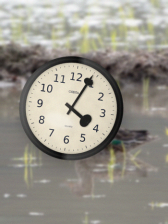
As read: 4:04
